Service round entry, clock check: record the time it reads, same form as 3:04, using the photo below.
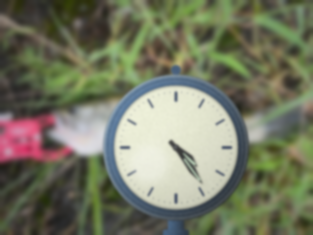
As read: 4:24
